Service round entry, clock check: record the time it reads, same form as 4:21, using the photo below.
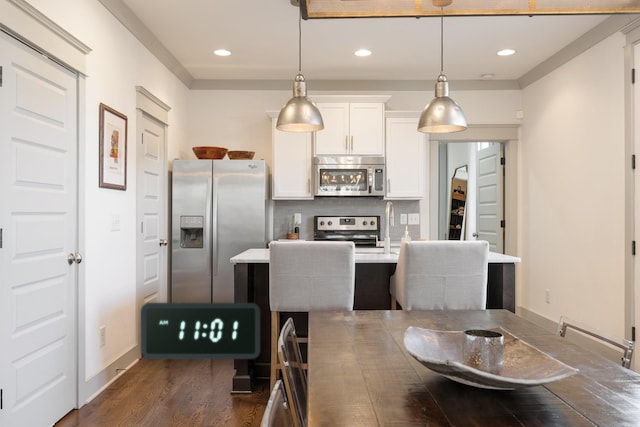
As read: 11:01
